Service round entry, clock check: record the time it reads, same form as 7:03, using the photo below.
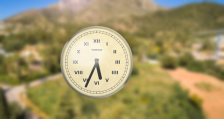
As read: 5:34
